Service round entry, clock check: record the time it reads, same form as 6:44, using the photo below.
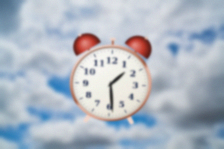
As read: 1:29
